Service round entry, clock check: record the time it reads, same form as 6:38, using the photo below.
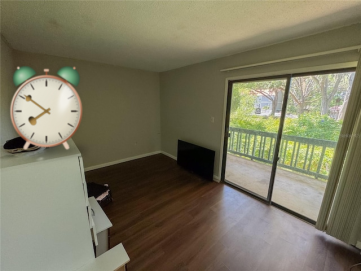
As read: 7:51
